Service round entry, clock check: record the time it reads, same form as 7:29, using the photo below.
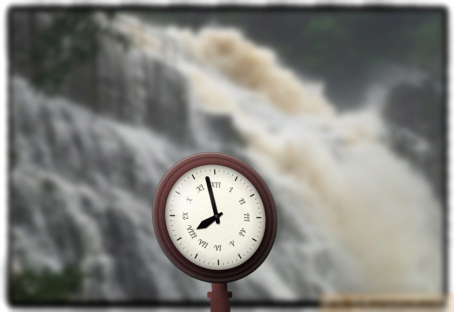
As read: 7:58
